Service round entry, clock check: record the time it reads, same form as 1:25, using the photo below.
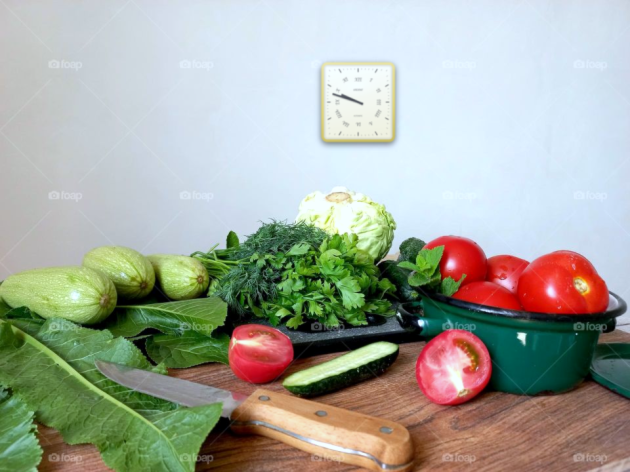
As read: 9:48
